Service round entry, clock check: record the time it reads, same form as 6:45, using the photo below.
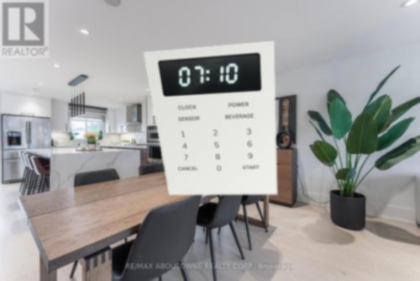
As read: 7:10
